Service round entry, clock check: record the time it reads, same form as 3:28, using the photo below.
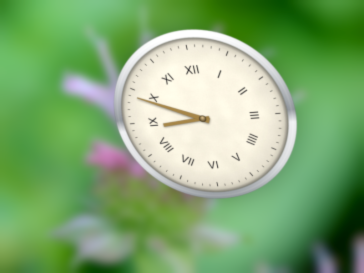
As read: 8:49
